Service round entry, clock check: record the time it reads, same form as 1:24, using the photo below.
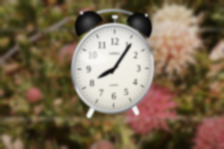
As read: 8:06
